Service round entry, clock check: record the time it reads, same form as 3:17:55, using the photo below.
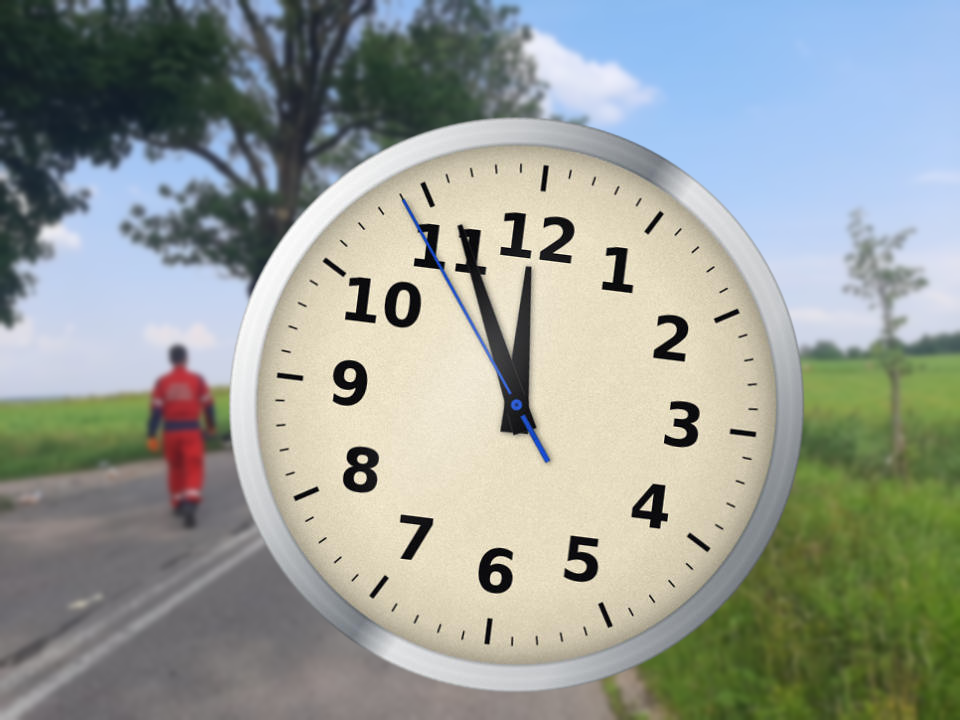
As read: 11:55:54
